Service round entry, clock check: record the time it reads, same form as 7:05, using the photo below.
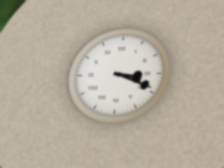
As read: 3:19
